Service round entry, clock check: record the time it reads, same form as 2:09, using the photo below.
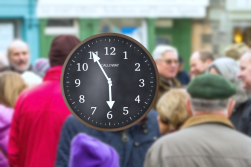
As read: 5:55
